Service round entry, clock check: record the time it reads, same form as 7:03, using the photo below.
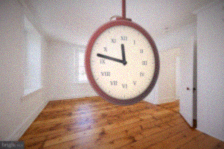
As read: 11:47
